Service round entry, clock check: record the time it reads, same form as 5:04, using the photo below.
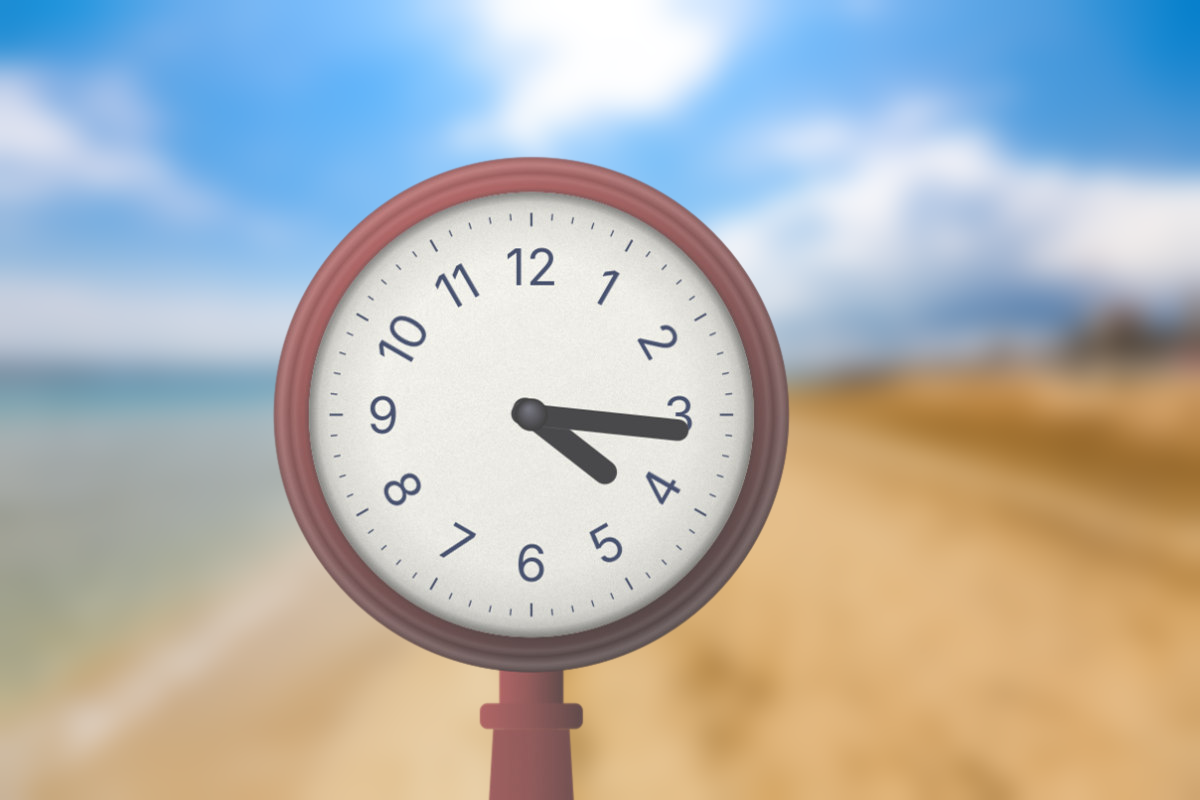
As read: 4:16
